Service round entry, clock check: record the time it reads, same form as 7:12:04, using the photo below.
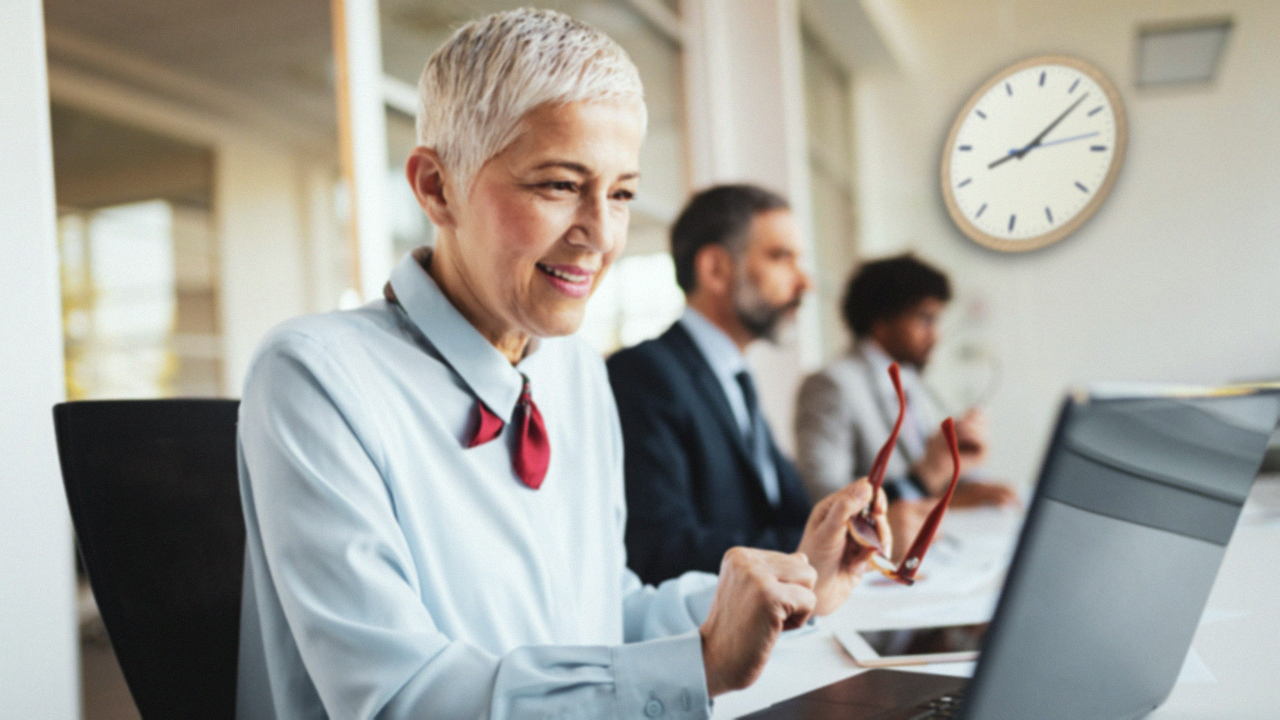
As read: 8:07:13
